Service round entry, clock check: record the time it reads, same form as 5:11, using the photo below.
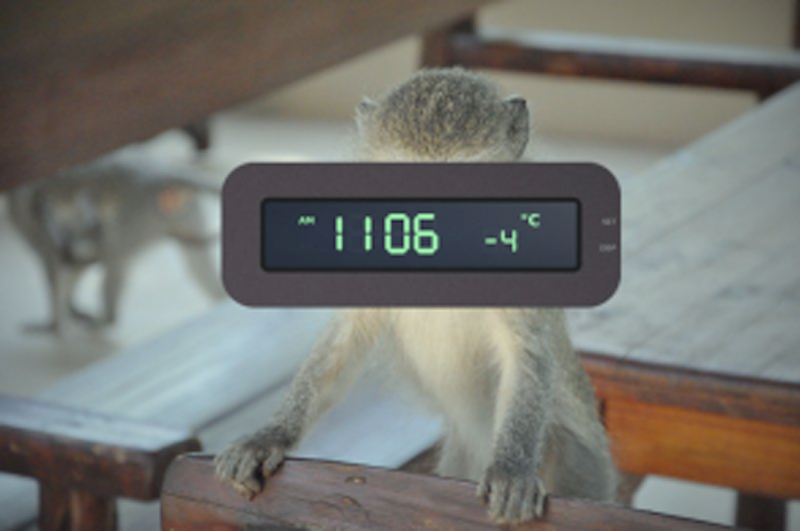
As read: 11:06
